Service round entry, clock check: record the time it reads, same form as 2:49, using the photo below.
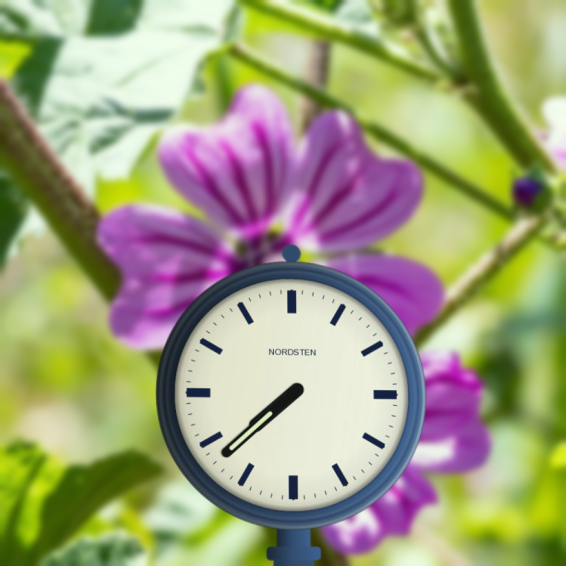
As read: 7:38
